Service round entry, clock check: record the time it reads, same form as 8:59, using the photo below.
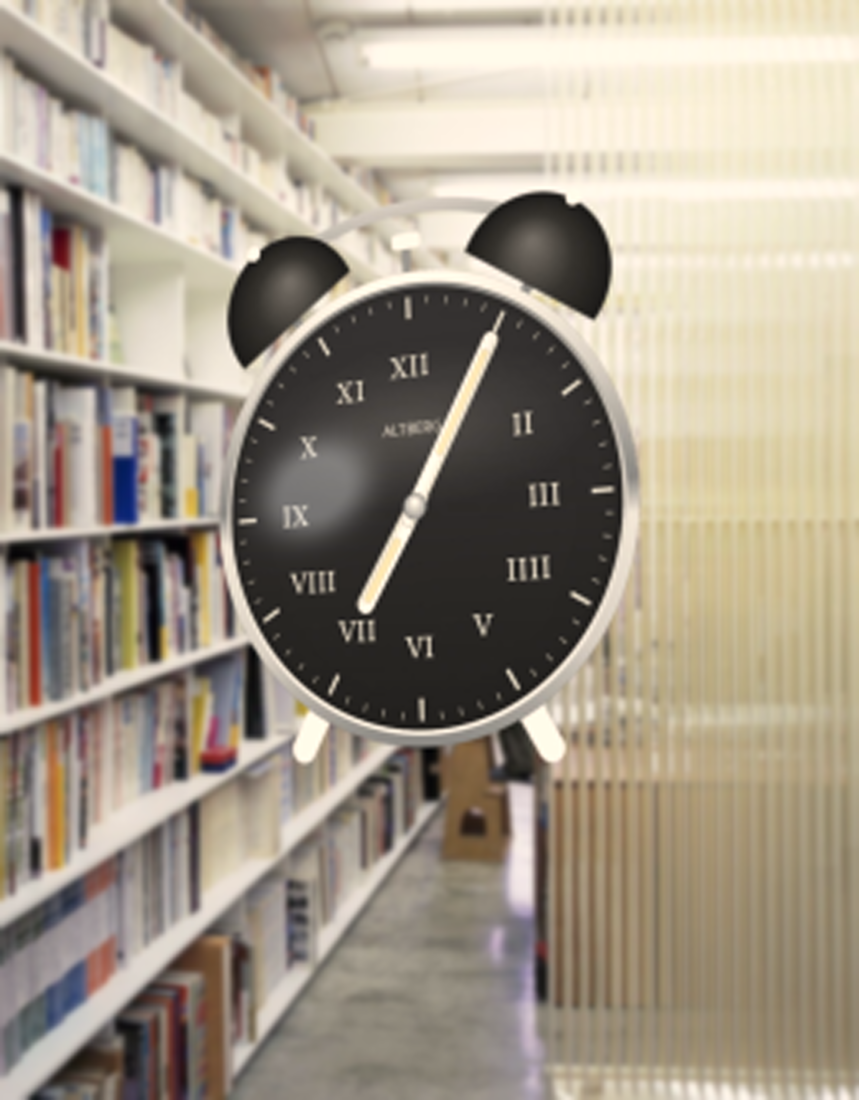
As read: 7:05
